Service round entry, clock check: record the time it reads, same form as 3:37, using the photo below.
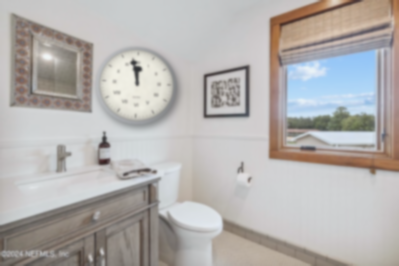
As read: 11:58
